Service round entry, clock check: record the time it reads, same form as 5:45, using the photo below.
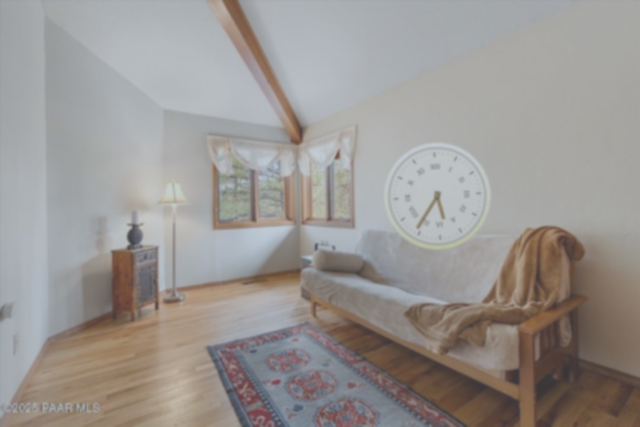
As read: 5:36
